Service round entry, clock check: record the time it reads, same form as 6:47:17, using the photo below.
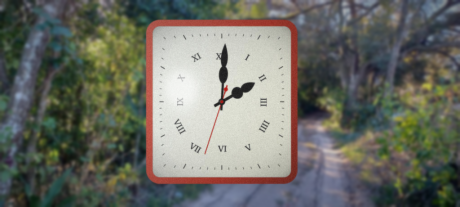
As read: 2:00:33
